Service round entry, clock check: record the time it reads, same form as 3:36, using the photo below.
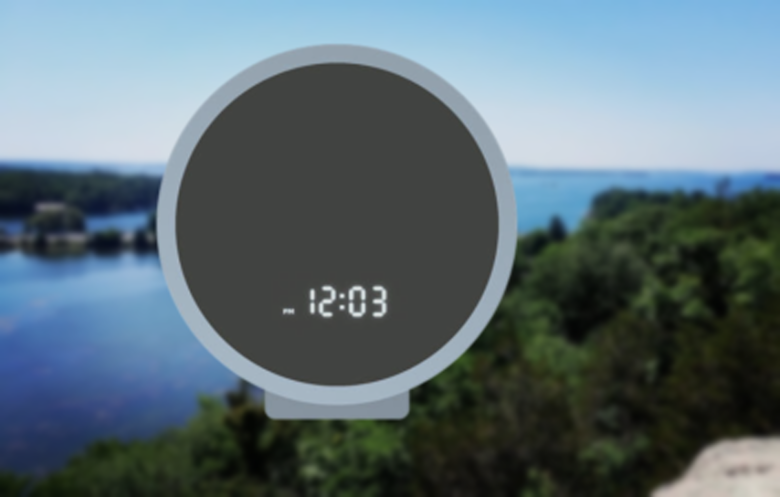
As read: 12:03
